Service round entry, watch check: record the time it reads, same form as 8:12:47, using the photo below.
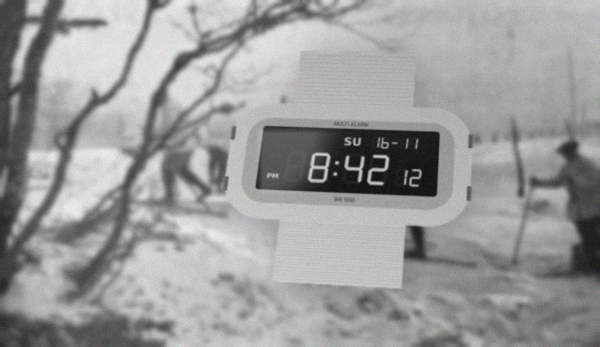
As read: 8:42:12
